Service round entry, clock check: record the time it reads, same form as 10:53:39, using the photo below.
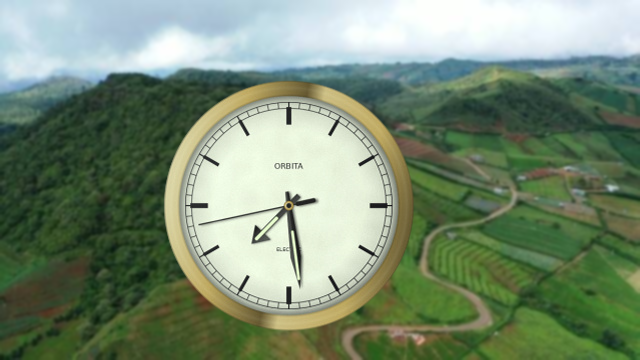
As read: 7:28:43
